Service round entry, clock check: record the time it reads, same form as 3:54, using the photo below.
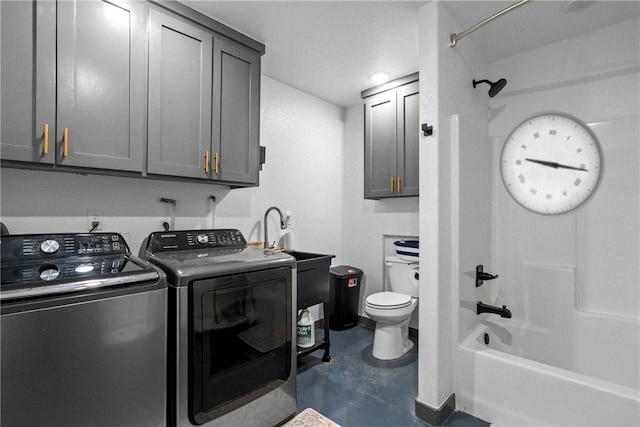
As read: 9:16
